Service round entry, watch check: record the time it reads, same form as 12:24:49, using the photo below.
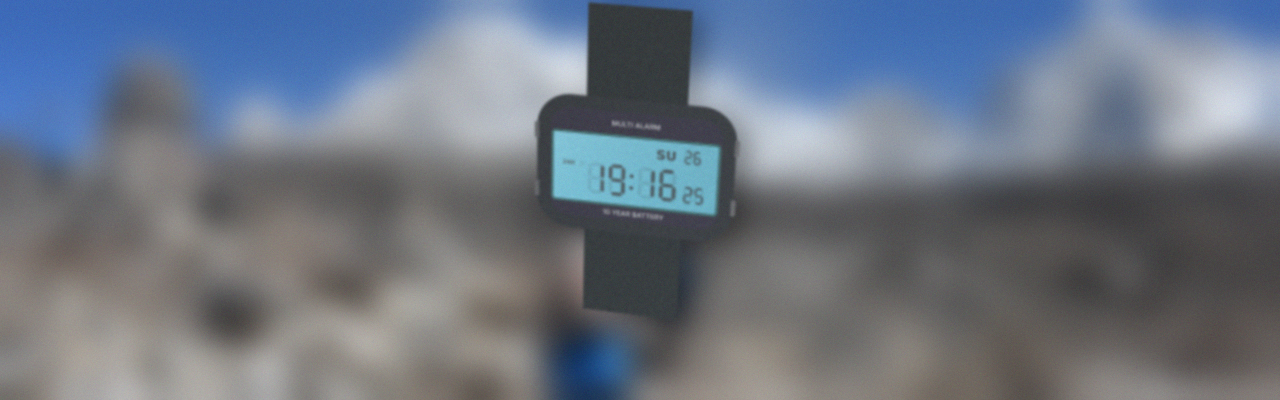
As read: 19:16:25
